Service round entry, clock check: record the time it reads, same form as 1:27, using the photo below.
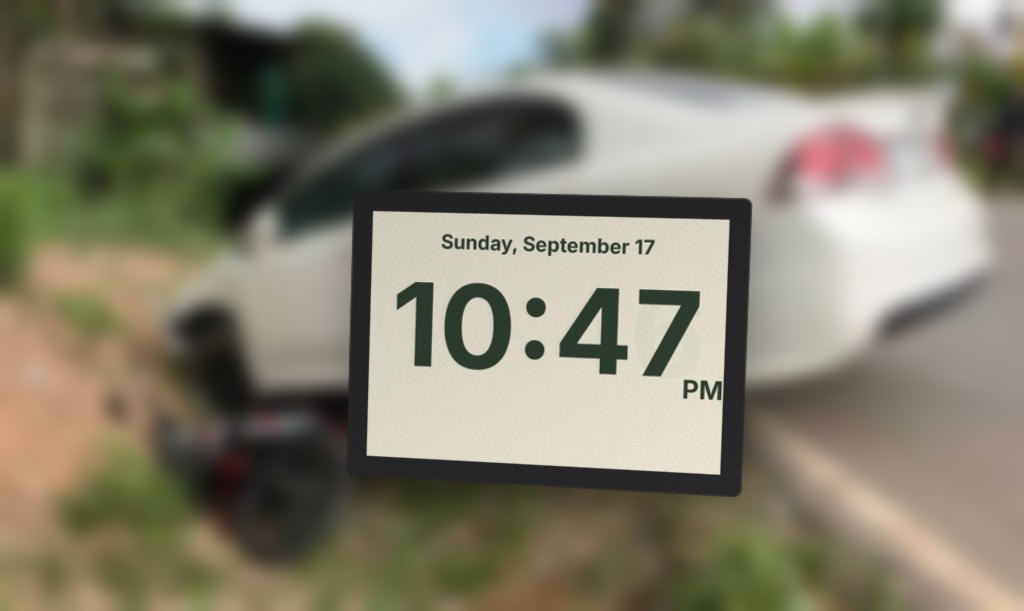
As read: 10:47
